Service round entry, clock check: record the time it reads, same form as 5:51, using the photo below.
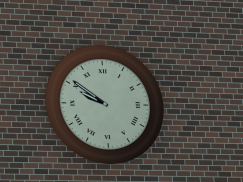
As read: 9:51
